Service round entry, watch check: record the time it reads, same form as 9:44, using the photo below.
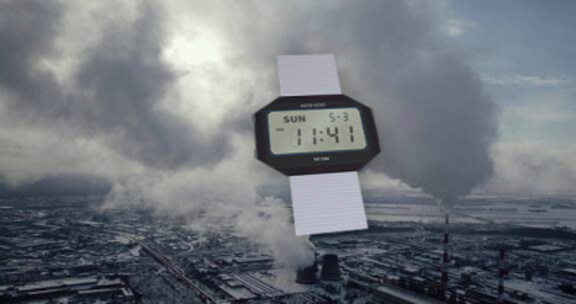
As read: 11:41
